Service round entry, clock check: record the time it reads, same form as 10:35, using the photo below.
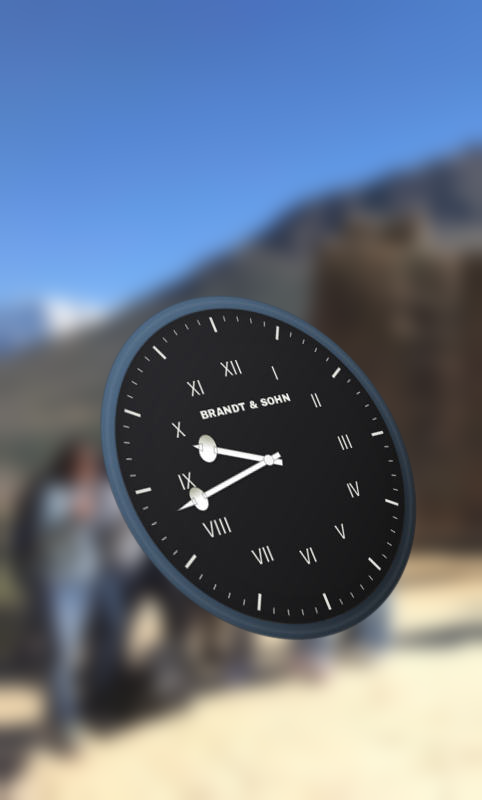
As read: 9:43
